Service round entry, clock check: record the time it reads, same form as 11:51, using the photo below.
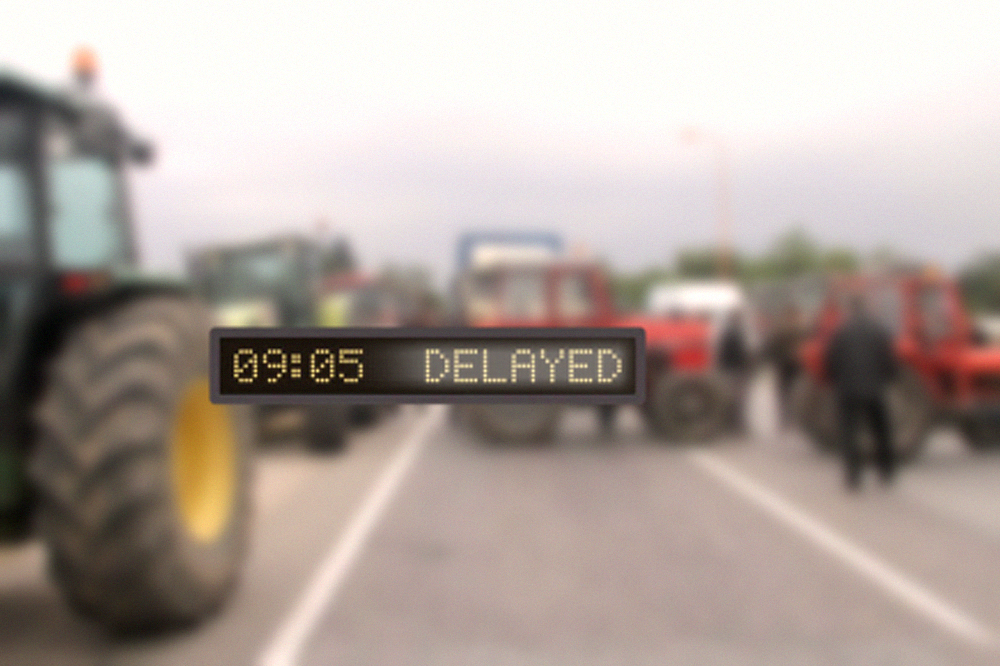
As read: 9:05
